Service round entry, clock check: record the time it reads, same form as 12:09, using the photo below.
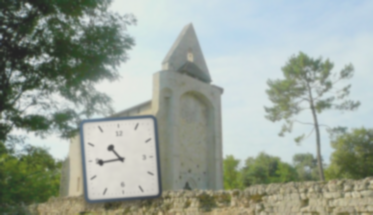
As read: 10:44
